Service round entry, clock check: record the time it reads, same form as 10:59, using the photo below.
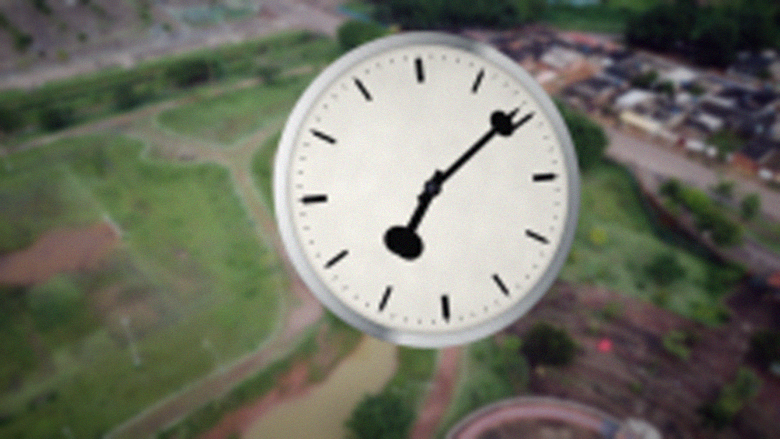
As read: 7:09
